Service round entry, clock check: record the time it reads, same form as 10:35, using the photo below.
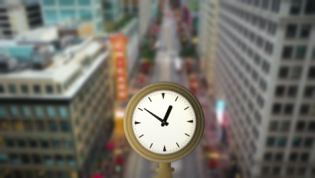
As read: 12:51
